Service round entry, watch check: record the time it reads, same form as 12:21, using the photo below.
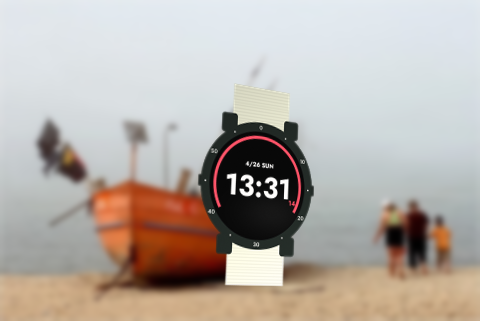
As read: 13:31
